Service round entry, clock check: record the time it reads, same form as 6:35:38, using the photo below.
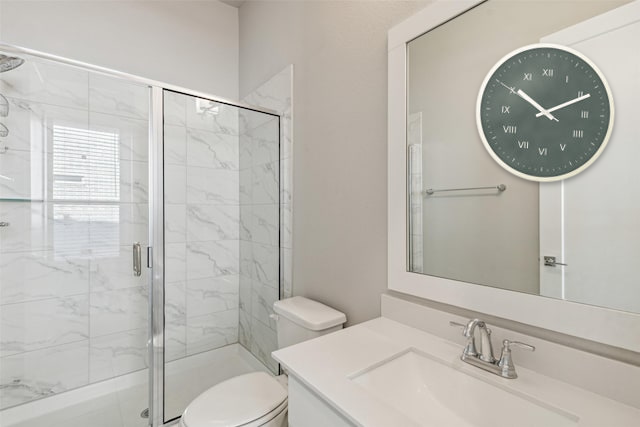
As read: 10:10:50
